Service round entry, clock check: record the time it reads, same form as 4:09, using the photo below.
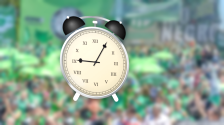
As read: 9:05
